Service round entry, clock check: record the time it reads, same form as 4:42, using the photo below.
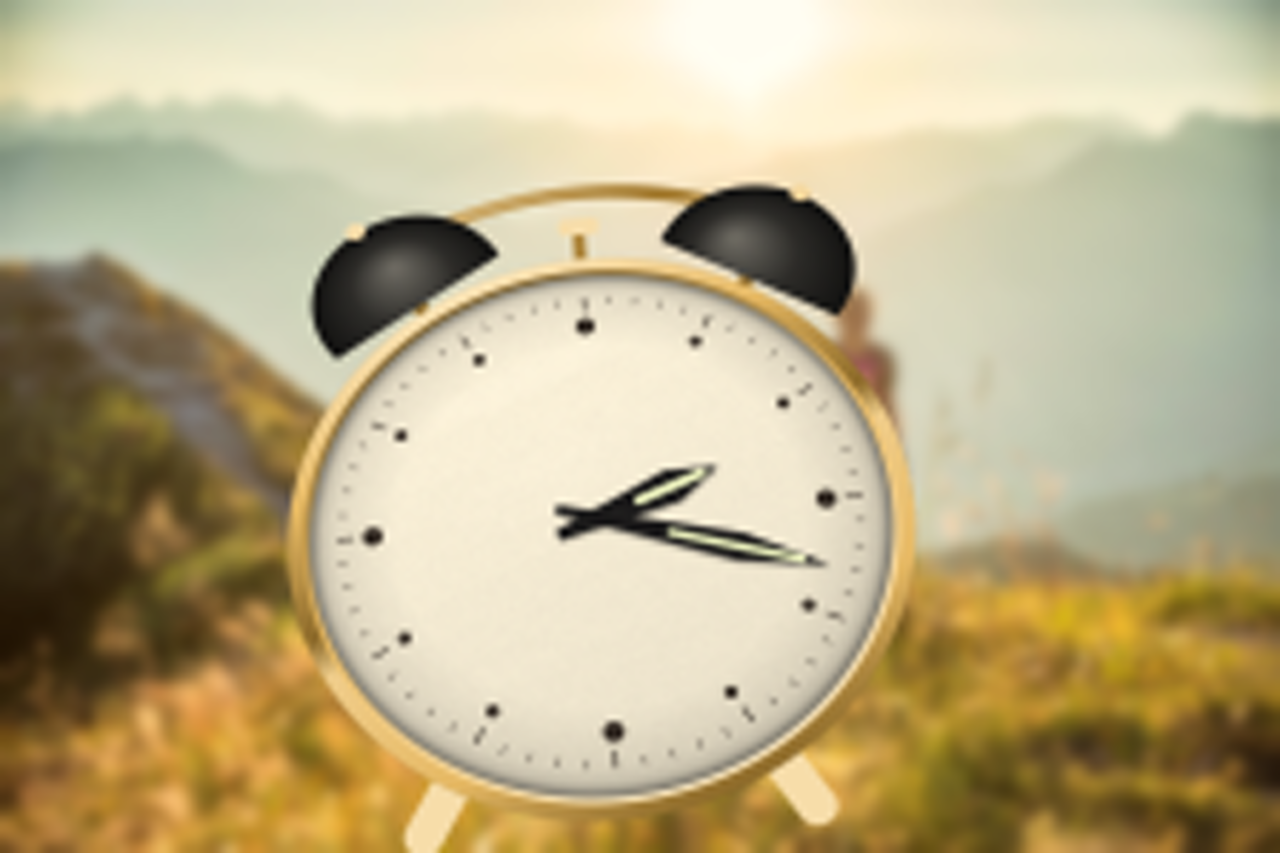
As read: 2:18
